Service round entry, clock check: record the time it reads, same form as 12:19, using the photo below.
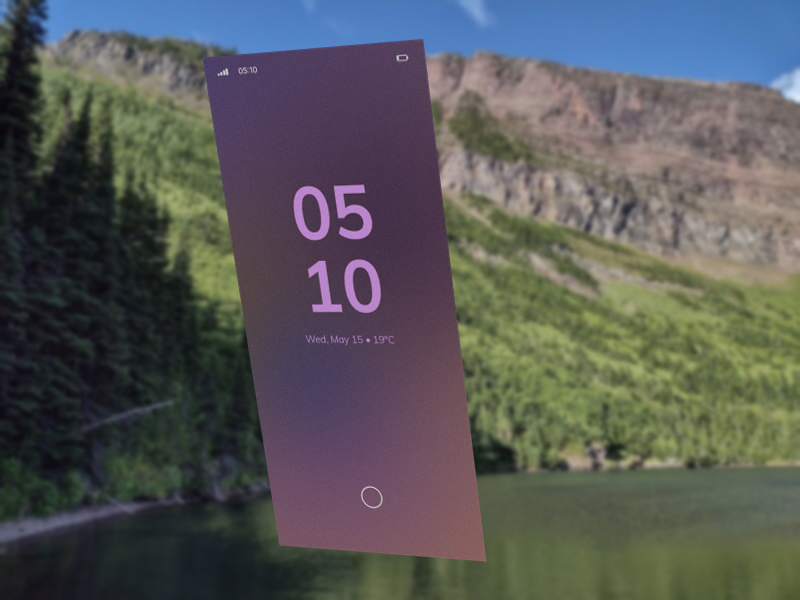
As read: 5:10
